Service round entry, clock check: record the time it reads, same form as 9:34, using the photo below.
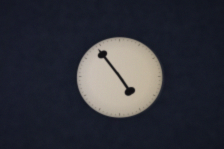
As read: 4:54
